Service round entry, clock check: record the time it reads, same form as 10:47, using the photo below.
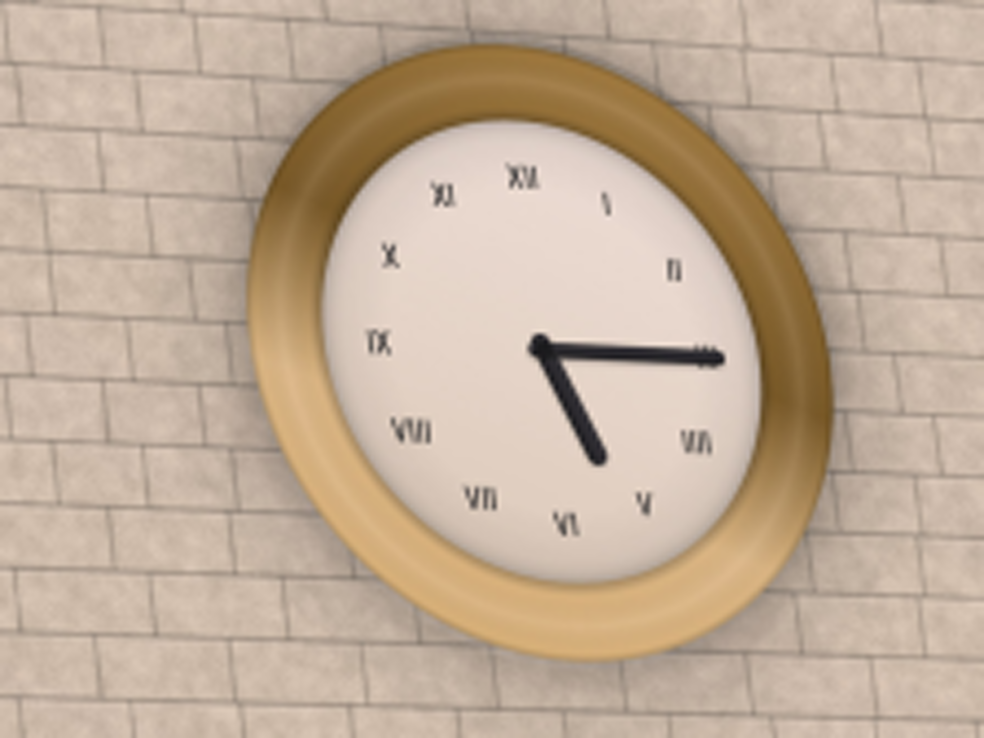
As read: 5:15
